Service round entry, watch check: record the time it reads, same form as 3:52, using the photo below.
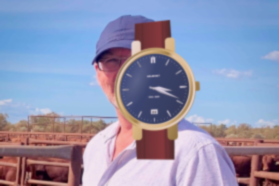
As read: 3:19
